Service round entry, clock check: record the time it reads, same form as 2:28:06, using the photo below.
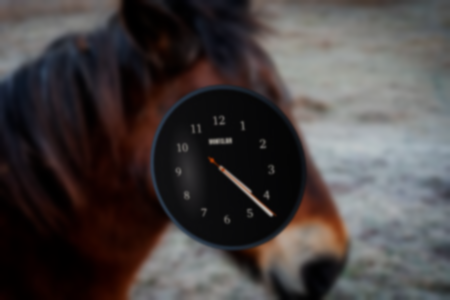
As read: 4:22:22
